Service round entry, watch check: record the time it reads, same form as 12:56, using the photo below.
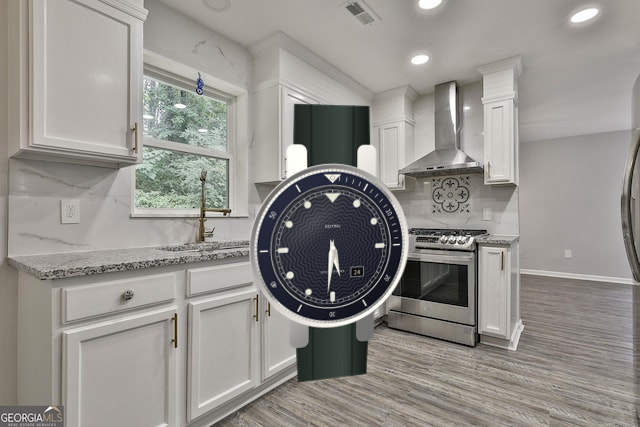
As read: 5:31
